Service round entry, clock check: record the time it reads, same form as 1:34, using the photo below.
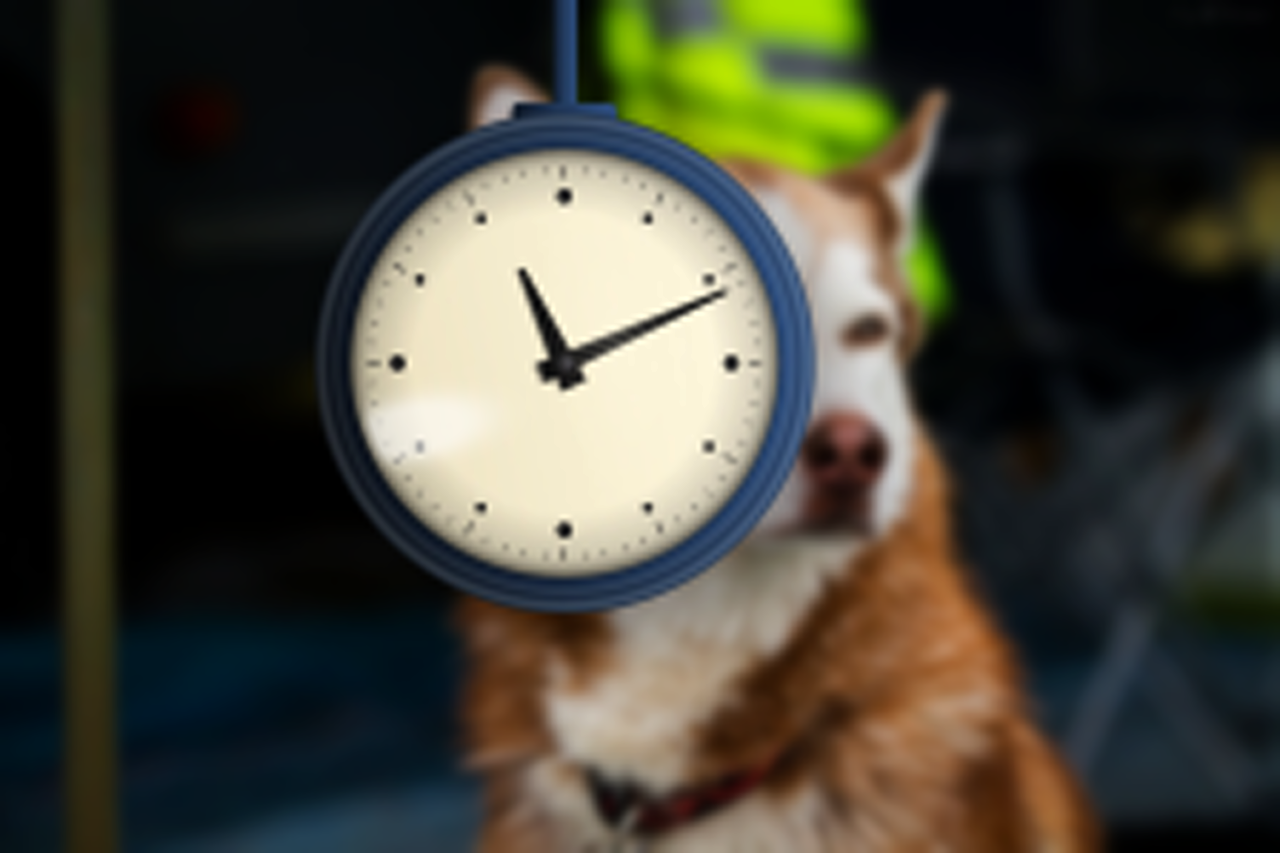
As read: 11:11
